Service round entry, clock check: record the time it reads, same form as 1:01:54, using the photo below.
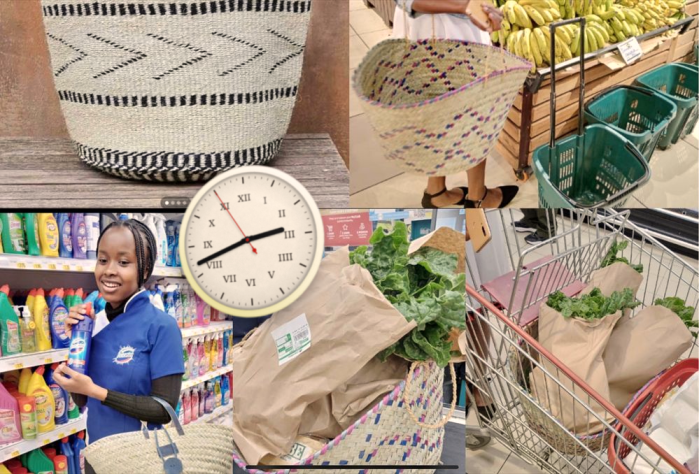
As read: 2:41:55
